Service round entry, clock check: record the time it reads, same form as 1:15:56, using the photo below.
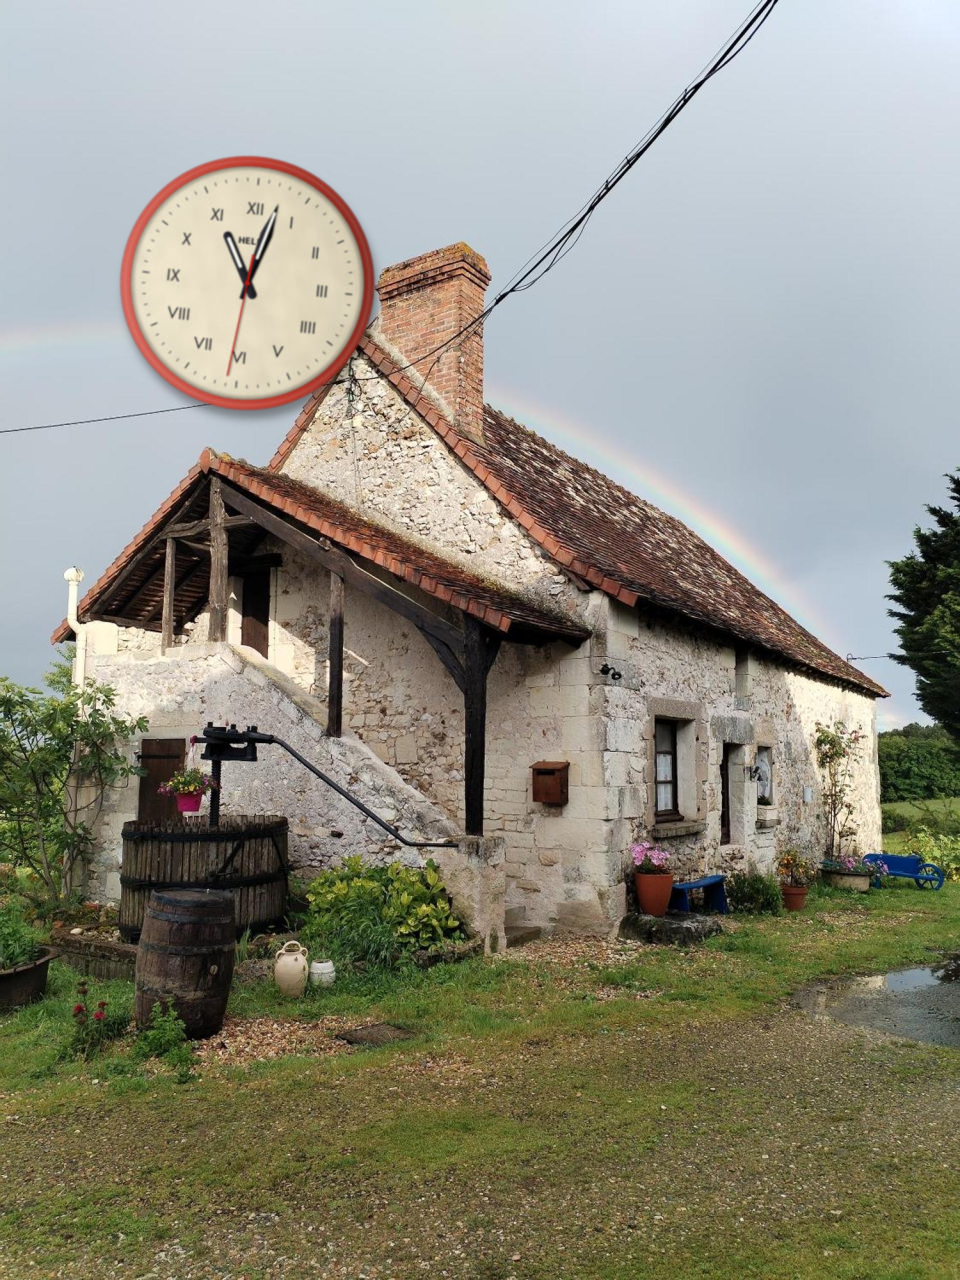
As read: 11:02:31
